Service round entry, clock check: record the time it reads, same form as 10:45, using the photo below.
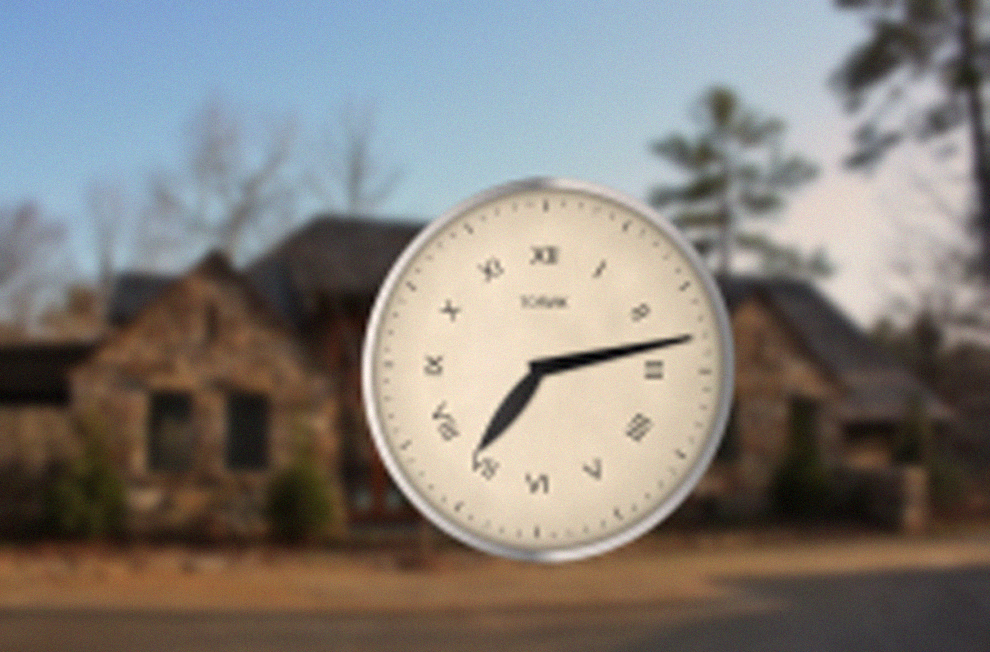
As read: 7:13
